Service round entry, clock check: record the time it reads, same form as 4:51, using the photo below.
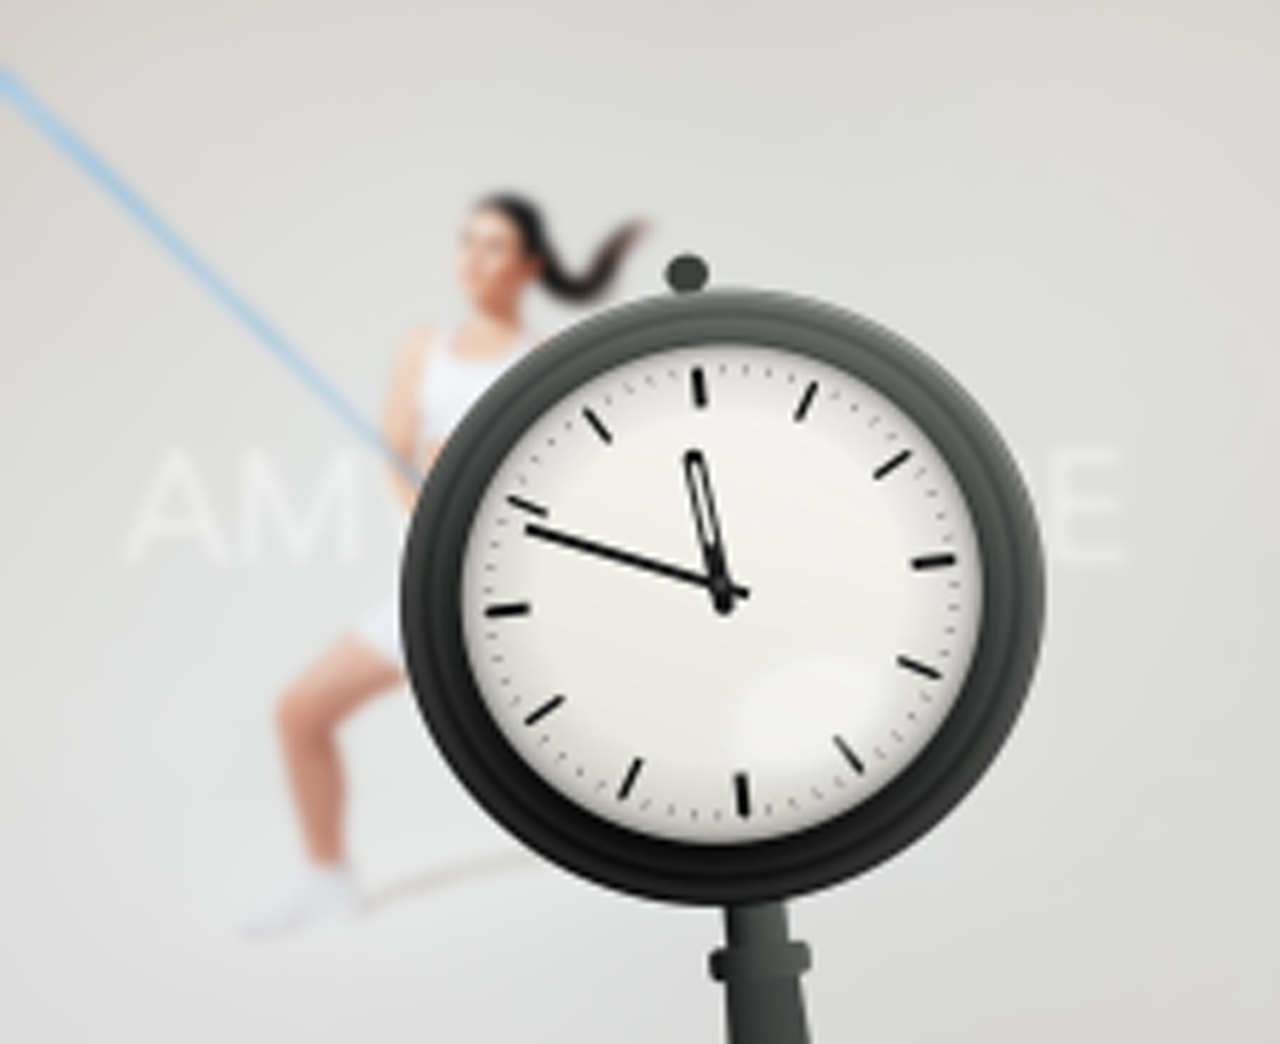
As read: 11:49
